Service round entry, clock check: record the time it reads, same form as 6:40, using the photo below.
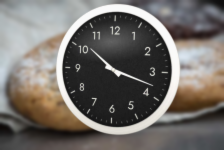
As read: 10:18
